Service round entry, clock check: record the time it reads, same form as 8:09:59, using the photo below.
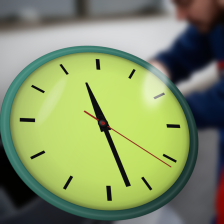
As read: 11:27:21
